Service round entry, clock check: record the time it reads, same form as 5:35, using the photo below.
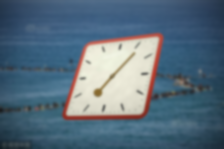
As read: 7:06
